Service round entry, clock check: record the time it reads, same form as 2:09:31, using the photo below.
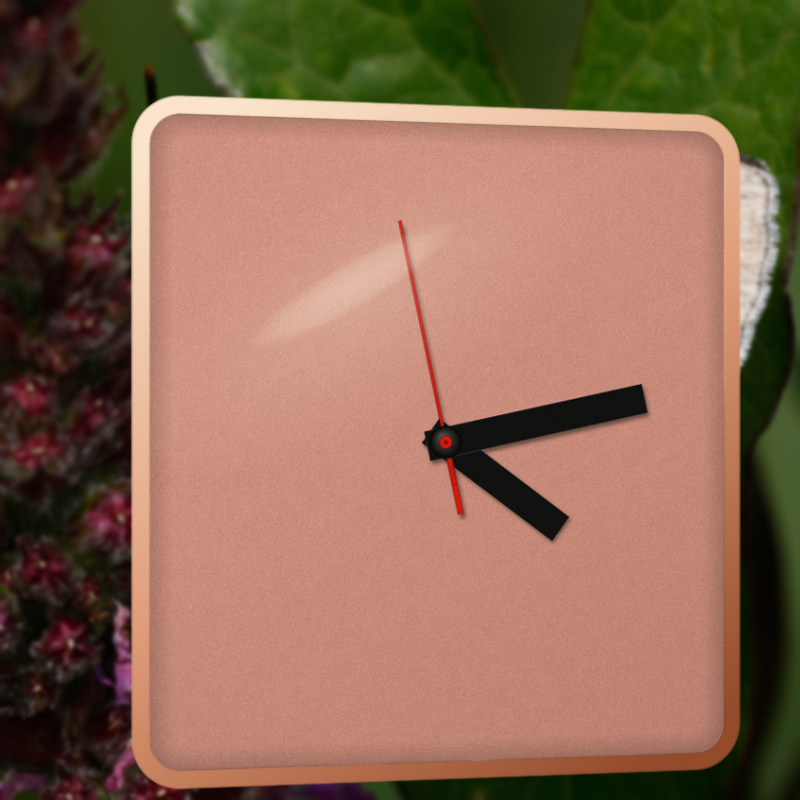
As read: 4:12:58
